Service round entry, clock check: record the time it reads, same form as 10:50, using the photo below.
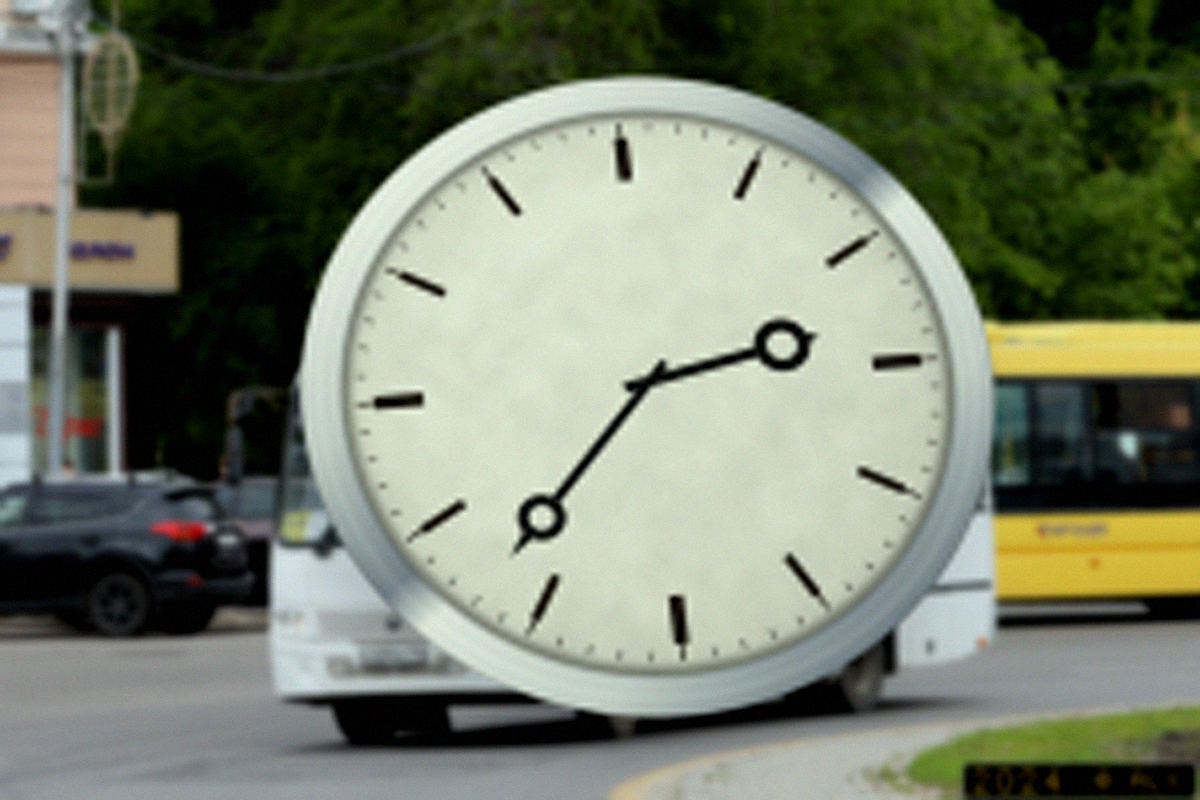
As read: 2:37
